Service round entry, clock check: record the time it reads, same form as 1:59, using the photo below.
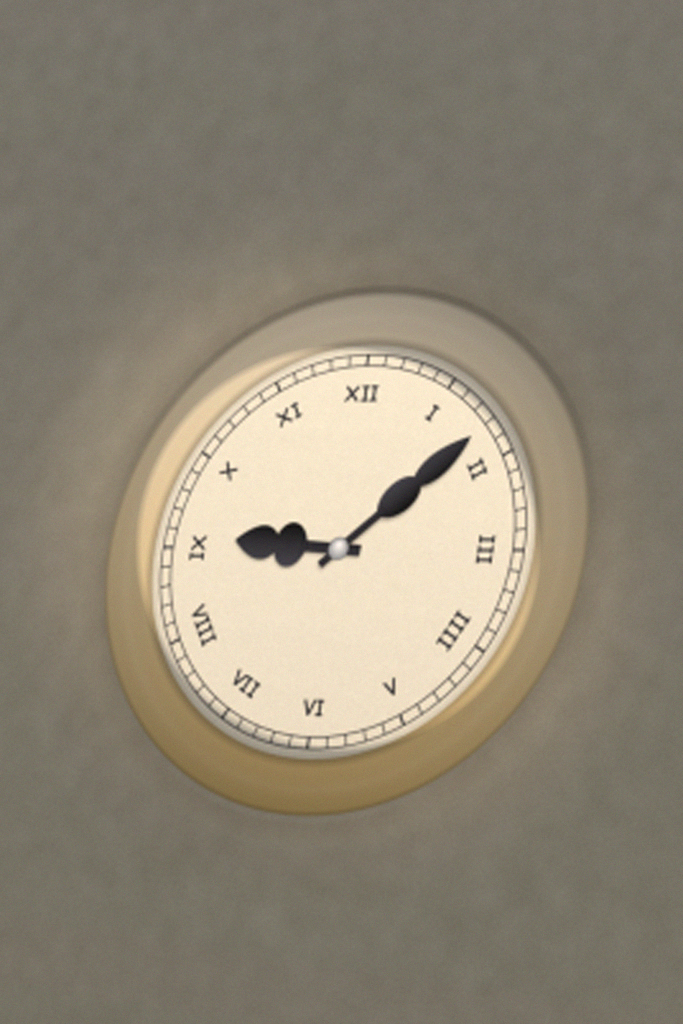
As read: 9:08
